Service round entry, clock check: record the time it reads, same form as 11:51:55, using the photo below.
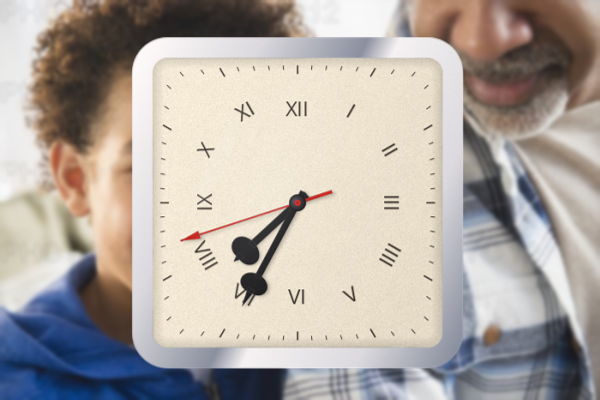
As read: 7:34:42
